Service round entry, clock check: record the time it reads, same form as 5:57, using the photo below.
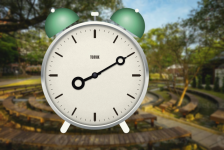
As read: 8:10
